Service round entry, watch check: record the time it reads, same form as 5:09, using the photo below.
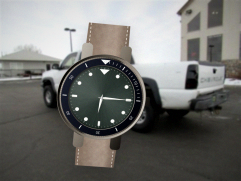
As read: 6:15
